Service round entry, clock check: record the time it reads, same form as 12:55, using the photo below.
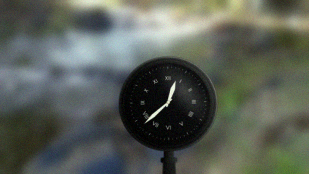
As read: 12:38
